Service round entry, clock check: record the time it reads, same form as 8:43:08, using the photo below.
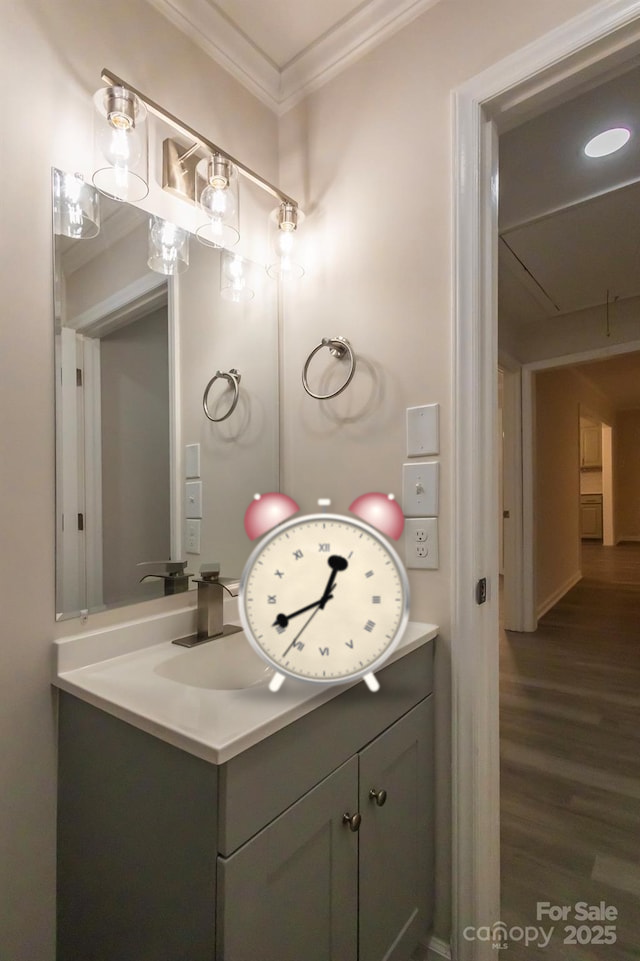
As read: 12:40:36
